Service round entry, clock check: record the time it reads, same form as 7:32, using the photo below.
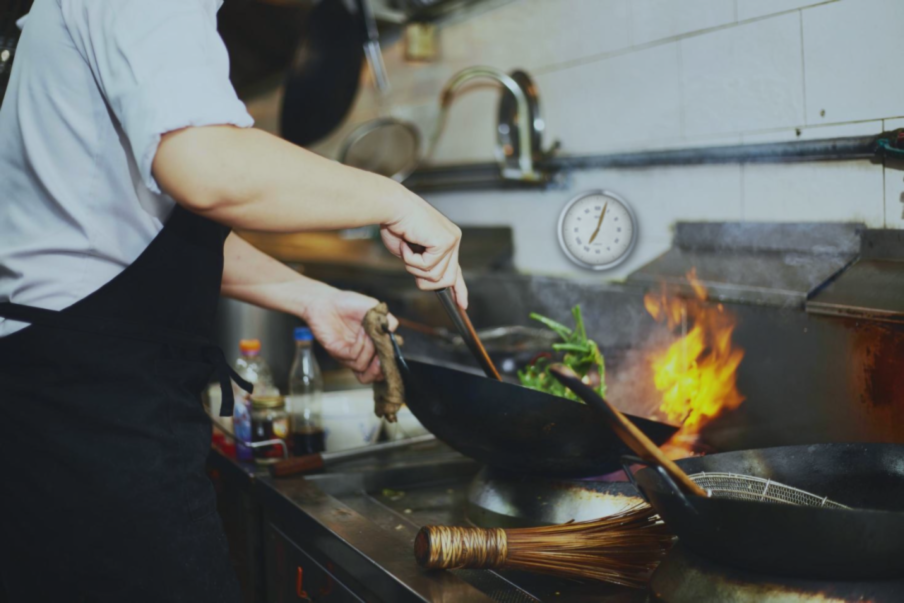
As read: 7:03
